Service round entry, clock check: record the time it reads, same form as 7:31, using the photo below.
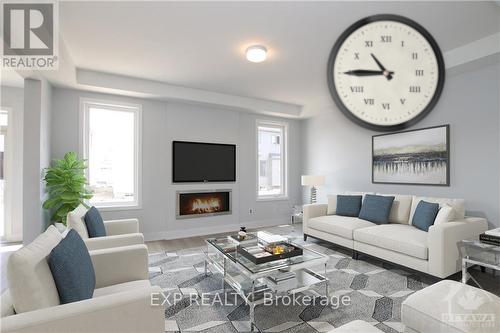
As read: 10:45
